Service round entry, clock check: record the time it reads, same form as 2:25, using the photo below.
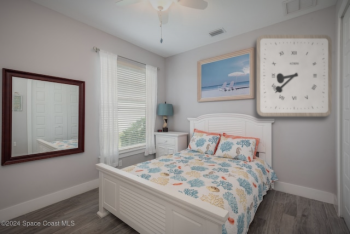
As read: 8:38
